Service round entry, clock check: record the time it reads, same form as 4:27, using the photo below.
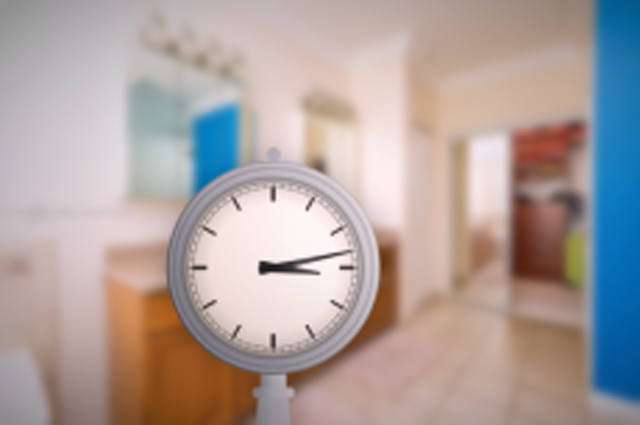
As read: 3:13
